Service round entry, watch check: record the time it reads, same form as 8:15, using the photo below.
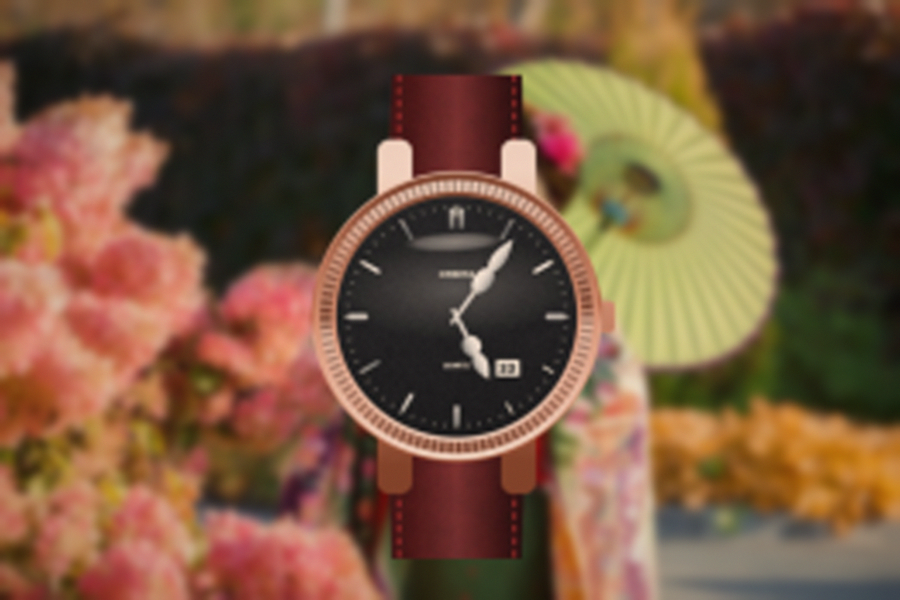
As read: 5:06
